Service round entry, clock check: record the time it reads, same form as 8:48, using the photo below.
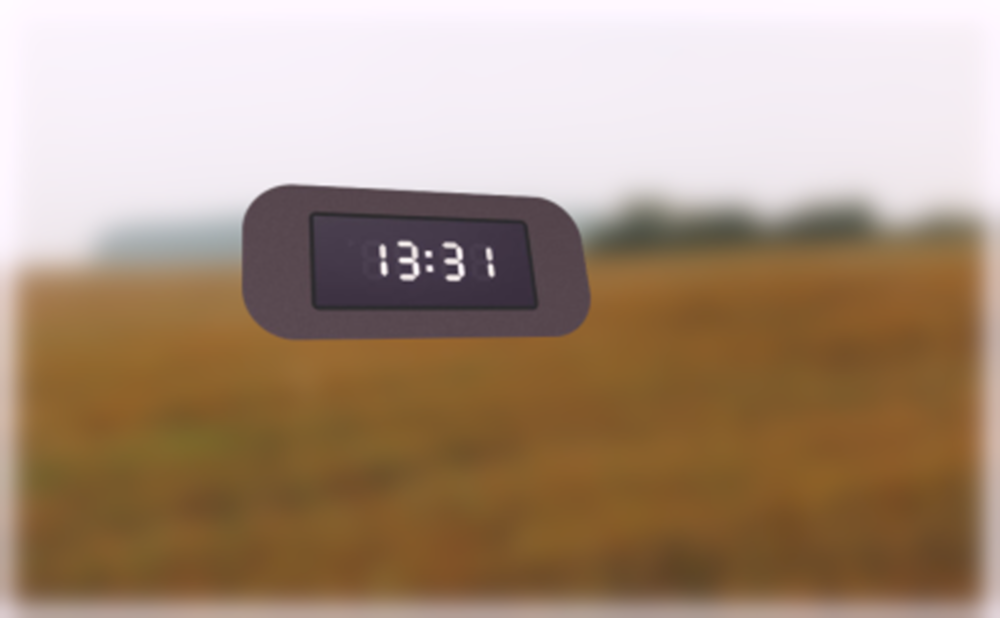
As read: 13:31
